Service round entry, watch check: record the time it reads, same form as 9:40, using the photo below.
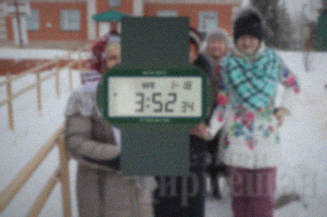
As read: 3:52
